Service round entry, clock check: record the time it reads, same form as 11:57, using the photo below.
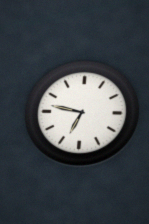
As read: 6:47
